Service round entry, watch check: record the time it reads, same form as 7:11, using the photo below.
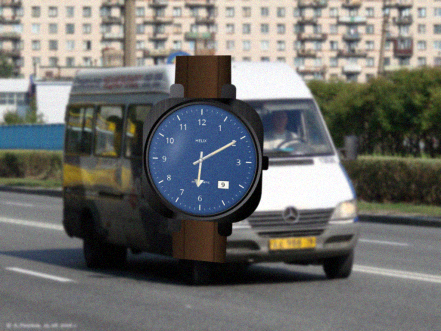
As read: 6:10
